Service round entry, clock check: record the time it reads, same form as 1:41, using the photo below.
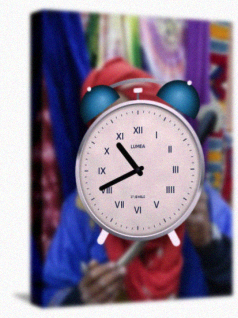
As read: 10:41
